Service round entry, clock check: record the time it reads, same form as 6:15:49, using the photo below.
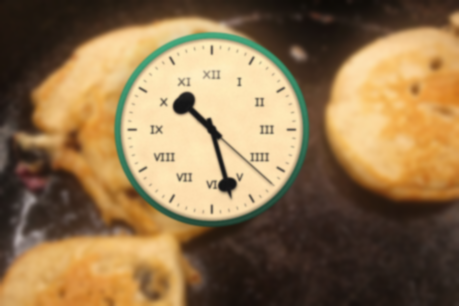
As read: 10:27:22
